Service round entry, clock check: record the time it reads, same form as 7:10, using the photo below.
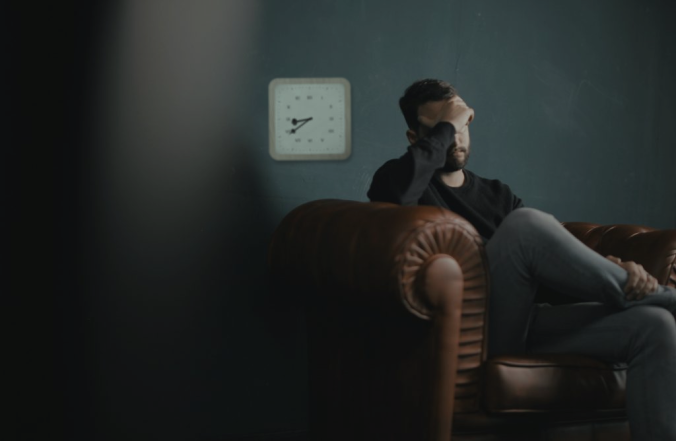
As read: 8:39
